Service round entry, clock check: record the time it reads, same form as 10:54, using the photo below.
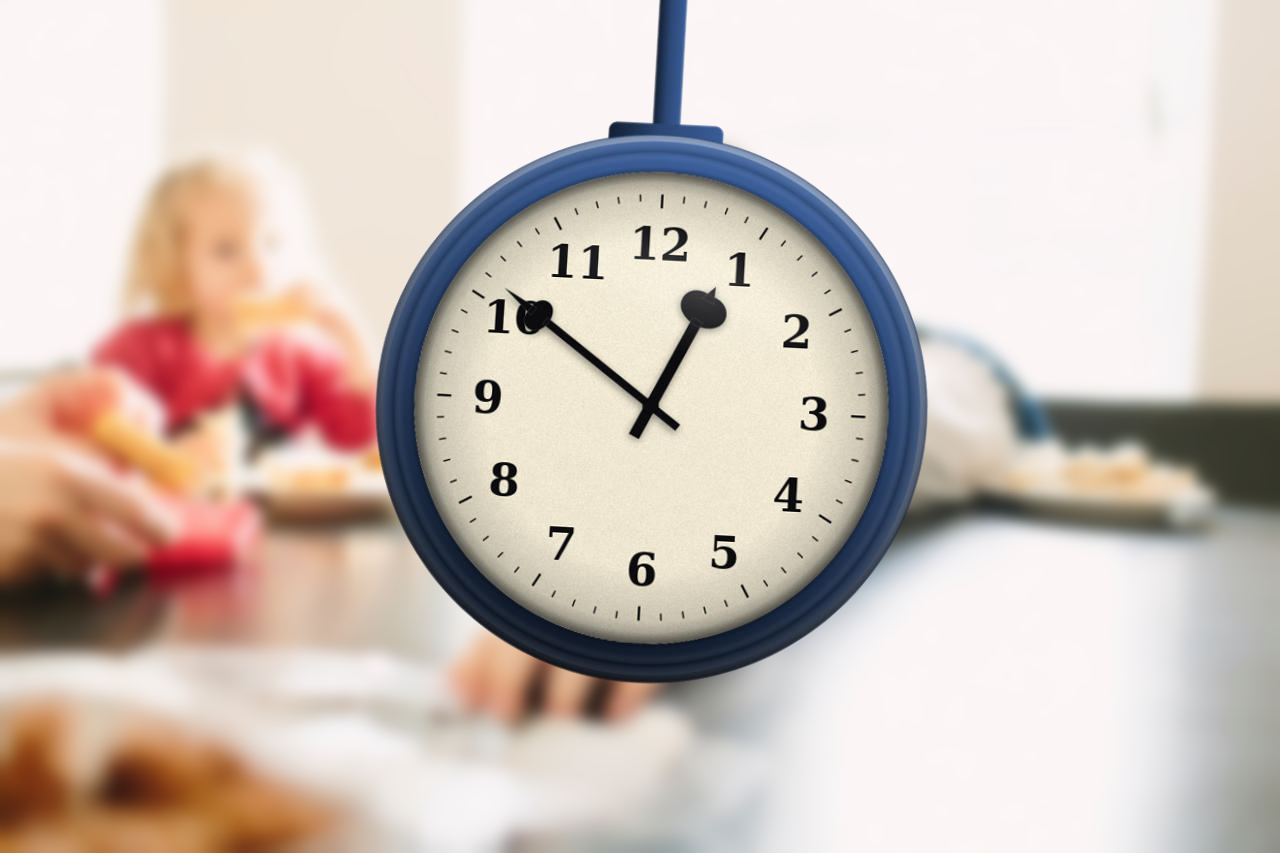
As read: 12:51
